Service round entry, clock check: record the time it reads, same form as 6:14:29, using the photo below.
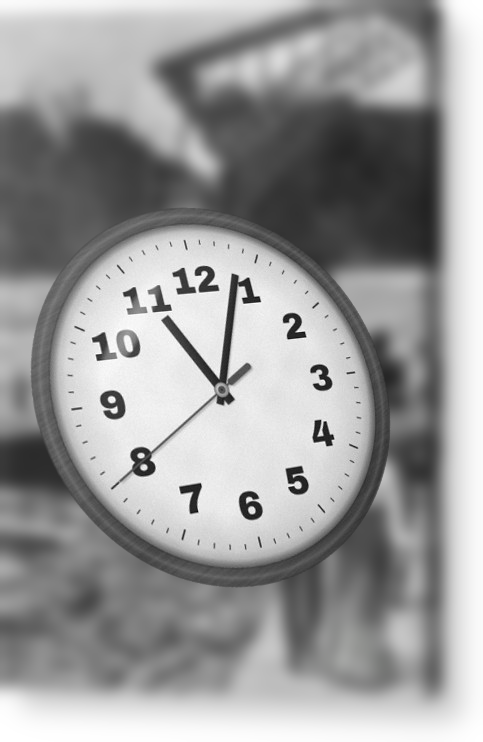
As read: 11:03:40
